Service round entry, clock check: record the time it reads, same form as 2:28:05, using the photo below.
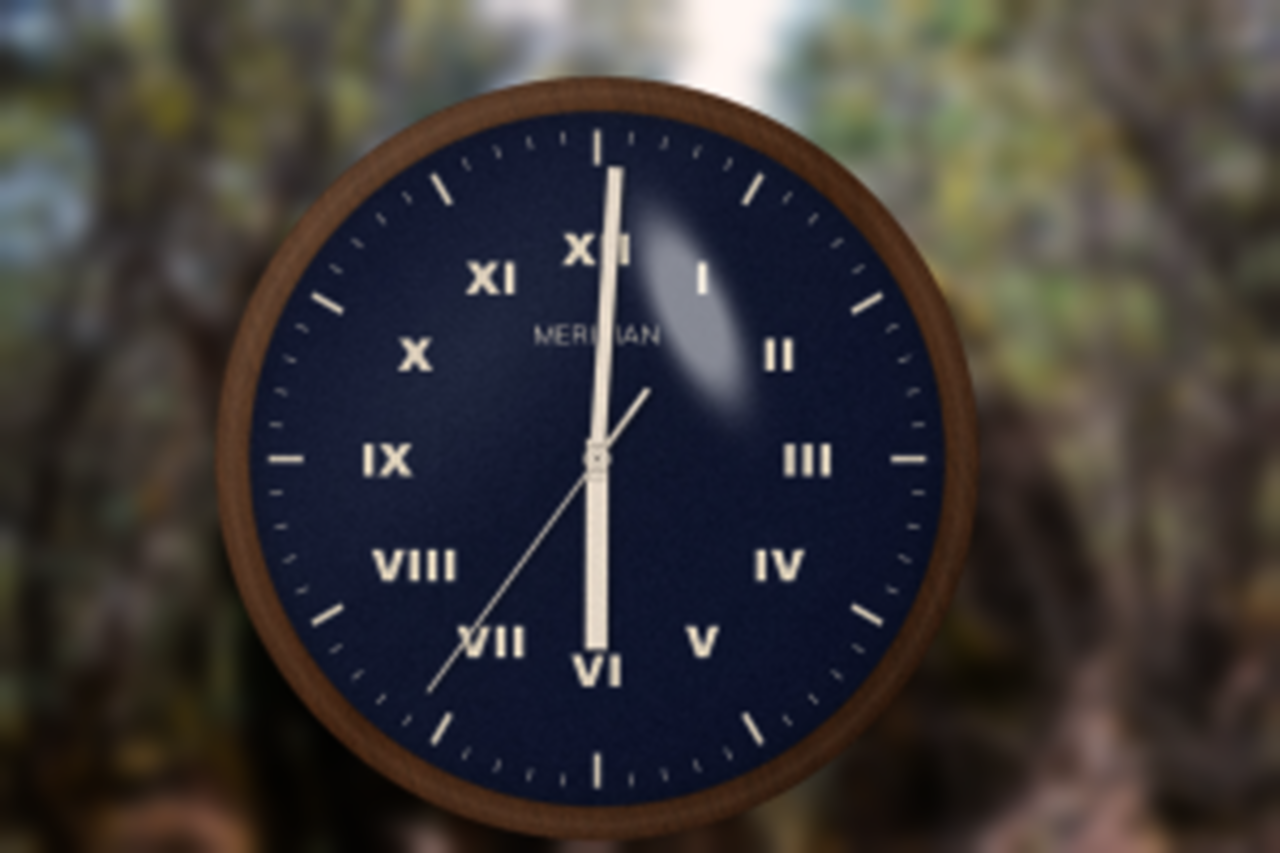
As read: 6:00:36
